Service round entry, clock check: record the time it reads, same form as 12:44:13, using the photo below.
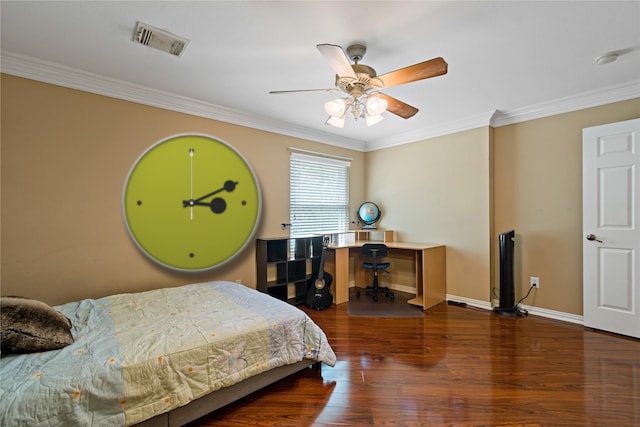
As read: 3:11:00
